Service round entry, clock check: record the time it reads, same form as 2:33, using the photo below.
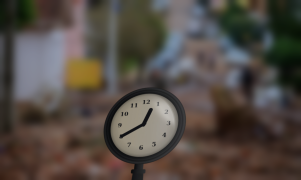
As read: 12:40
